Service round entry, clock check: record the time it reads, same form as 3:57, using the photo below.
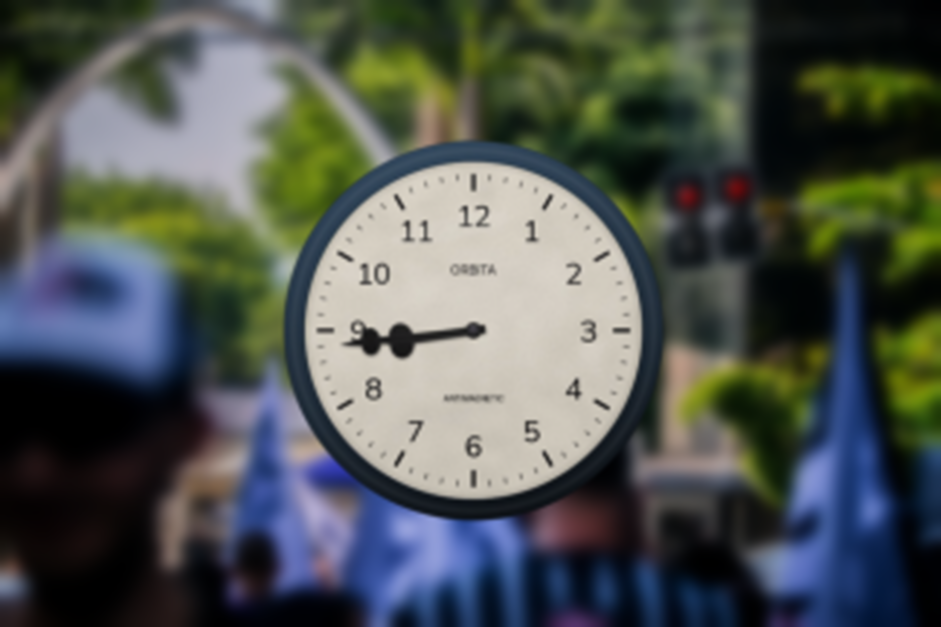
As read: 8:44
